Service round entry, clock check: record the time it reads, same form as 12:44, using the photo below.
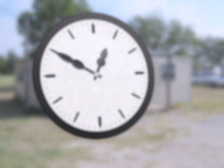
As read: 12:50
